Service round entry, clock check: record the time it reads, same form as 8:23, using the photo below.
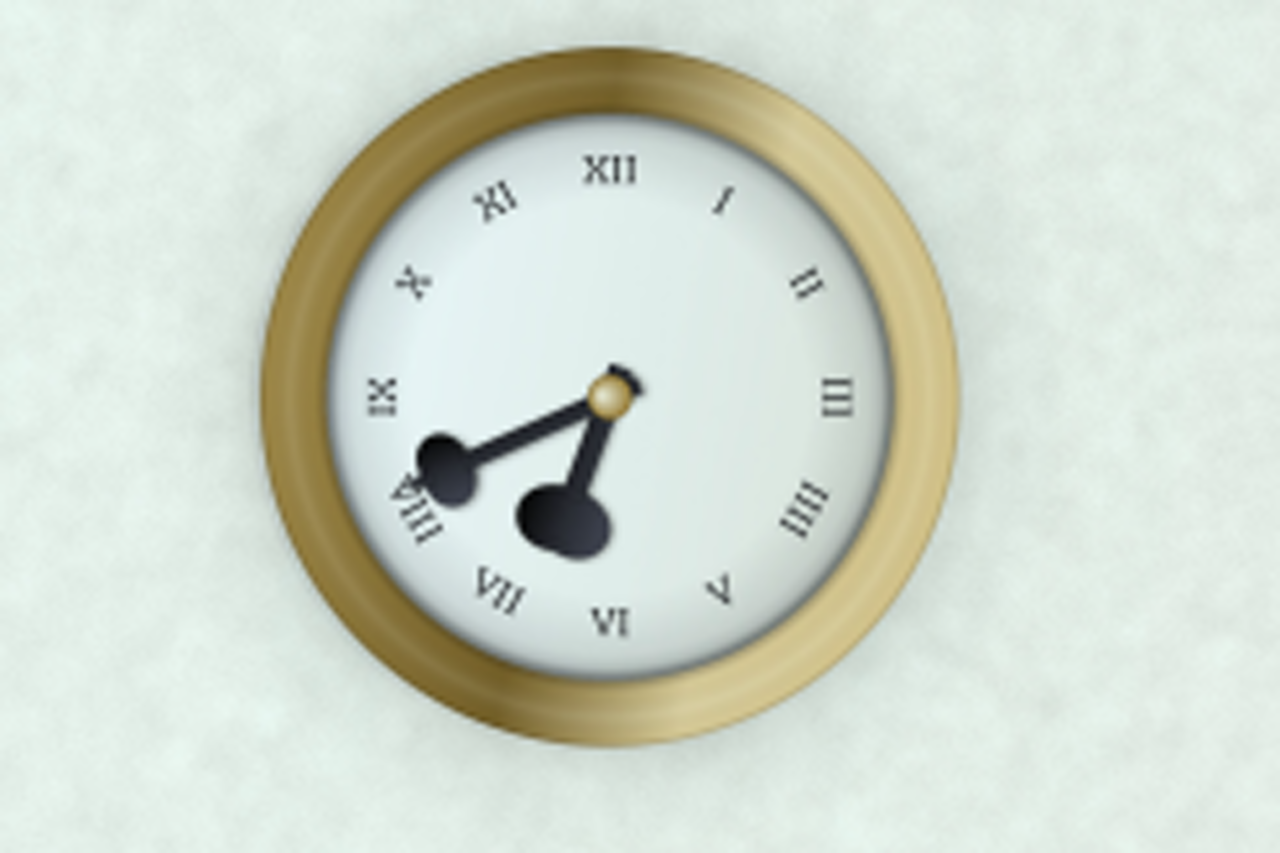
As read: 6:41
